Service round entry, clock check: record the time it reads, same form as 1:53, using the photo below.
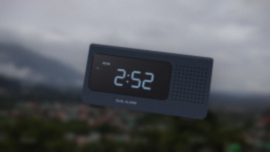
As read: 2:52
